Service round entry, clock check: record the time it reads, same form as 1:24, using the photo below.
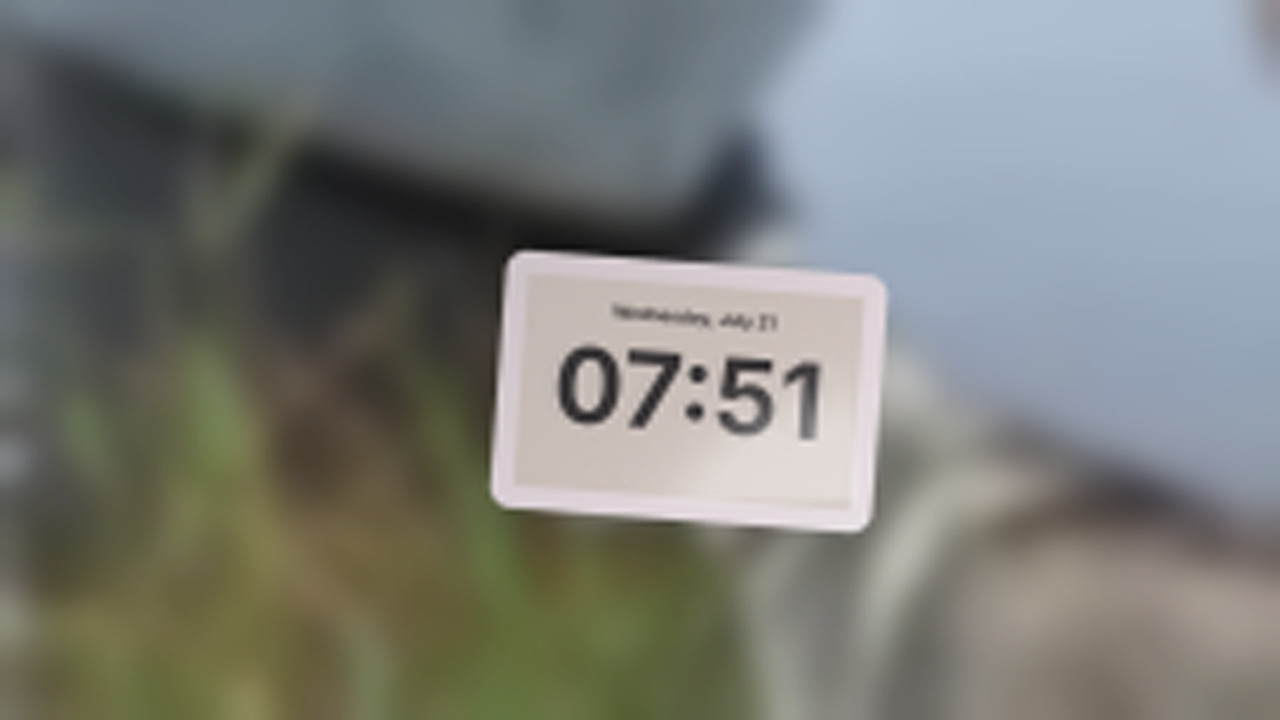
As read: 7:51
